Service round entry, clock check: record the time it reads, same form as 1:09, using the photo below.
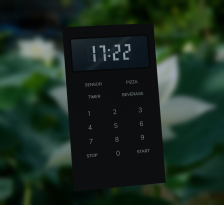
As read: 17:22
